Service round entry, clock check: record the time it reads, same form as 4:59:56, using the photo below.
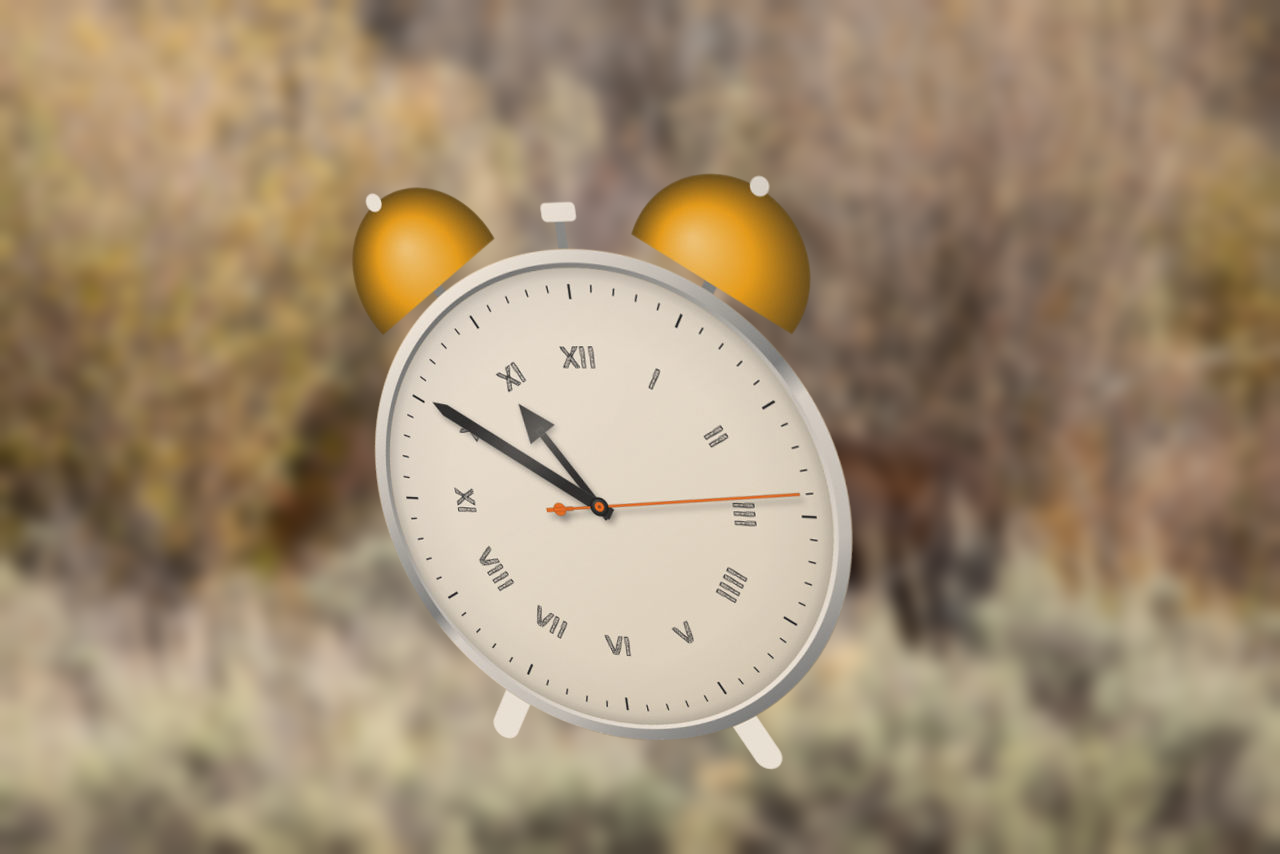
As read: 10:50:14
